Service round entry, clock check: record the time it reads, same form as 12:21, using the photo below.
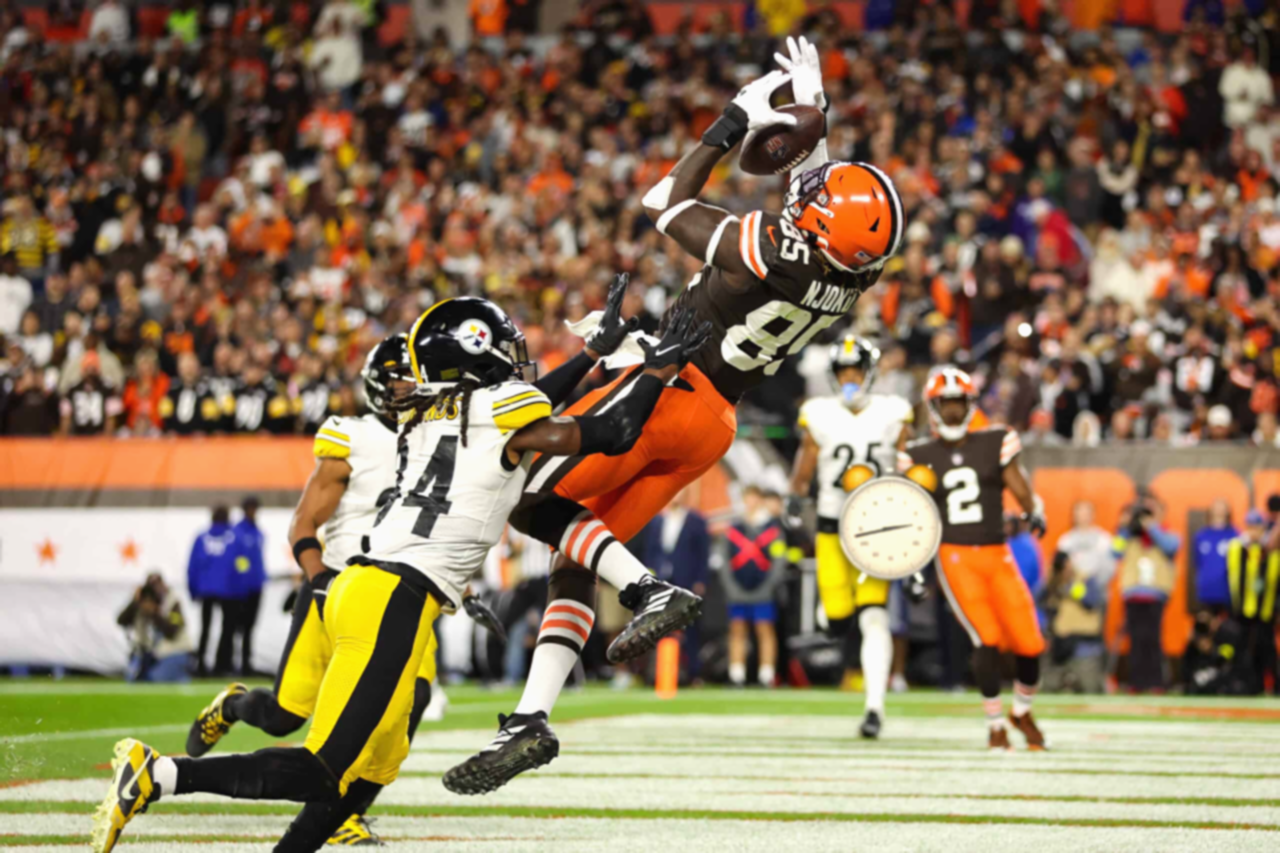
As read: 2:43
